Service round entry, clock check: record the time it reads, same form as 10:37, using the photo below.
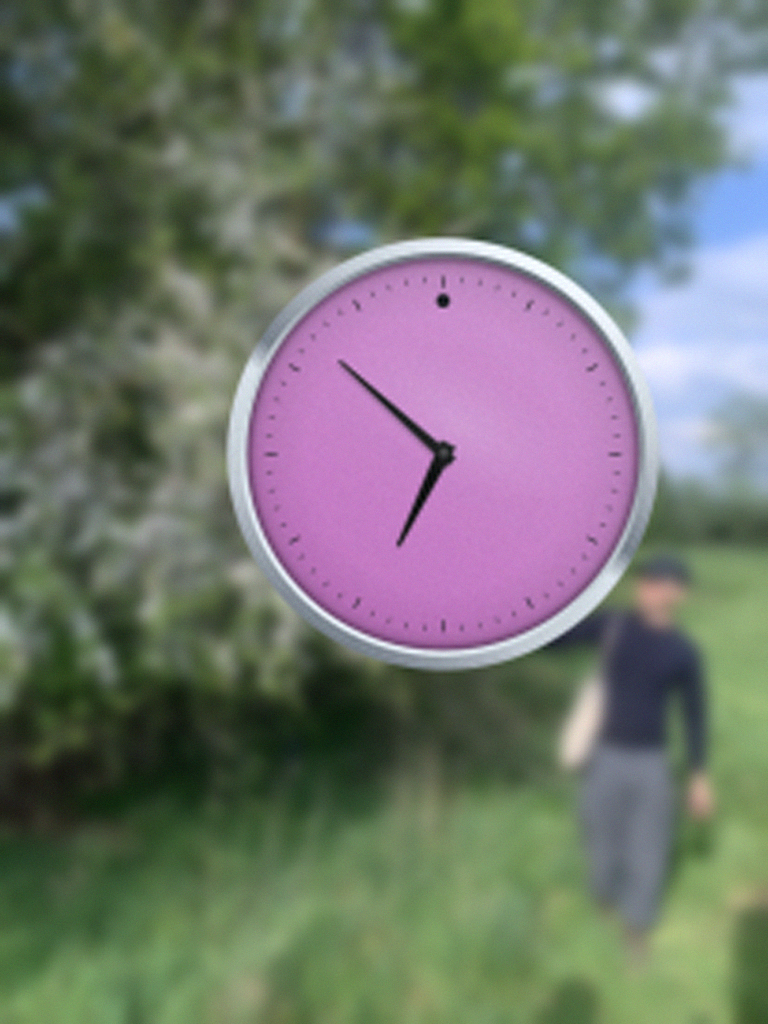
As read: 6:52
